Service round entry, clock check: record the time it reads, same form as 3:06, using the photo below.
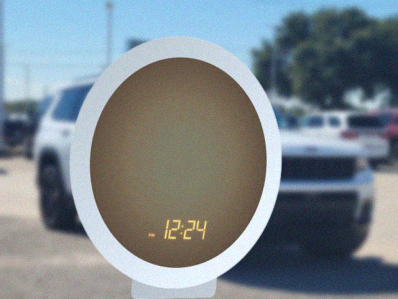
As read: 12:24
